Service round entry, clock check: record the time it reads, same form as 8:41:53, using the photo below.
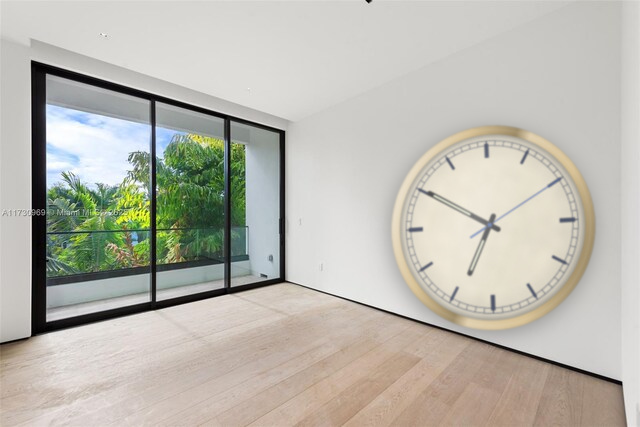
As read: 6:50:10
